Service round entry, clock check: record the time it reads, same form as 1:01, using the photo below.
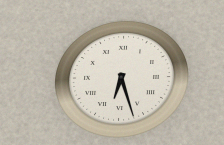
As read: 6:27
